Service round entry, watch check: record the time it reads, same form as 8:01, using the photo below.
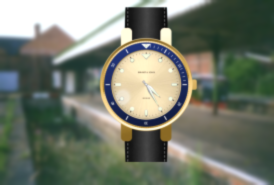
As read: 4:25
